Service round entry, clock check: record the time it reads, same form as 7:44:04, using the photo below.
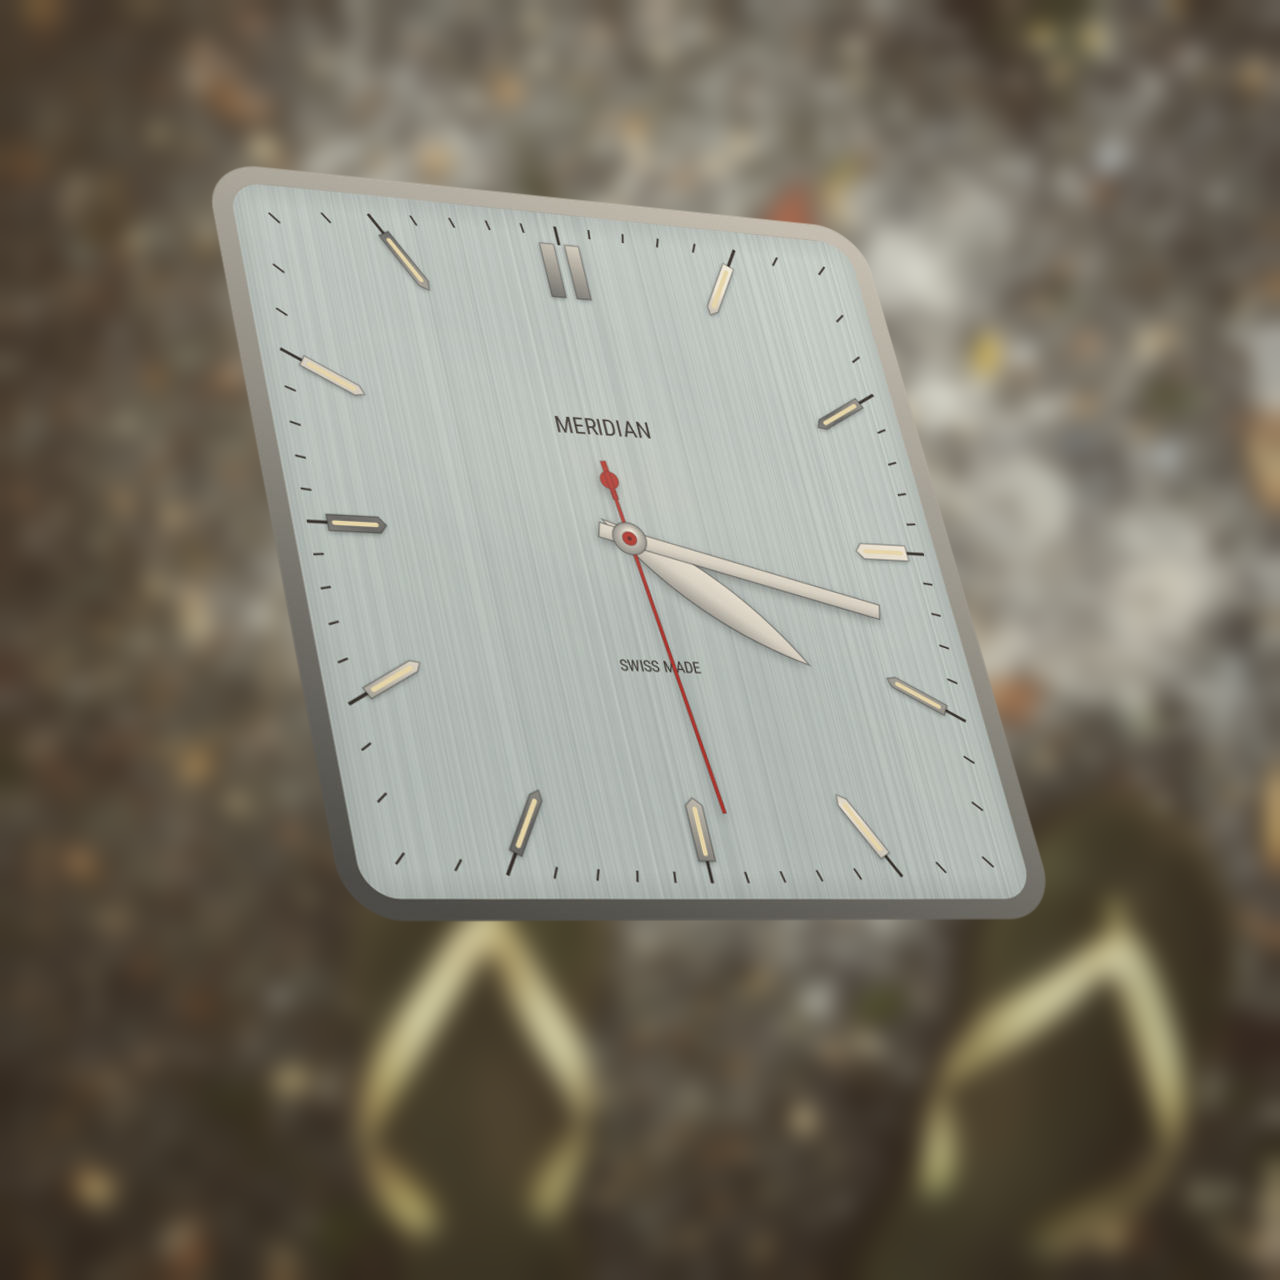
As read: 4:17:29
